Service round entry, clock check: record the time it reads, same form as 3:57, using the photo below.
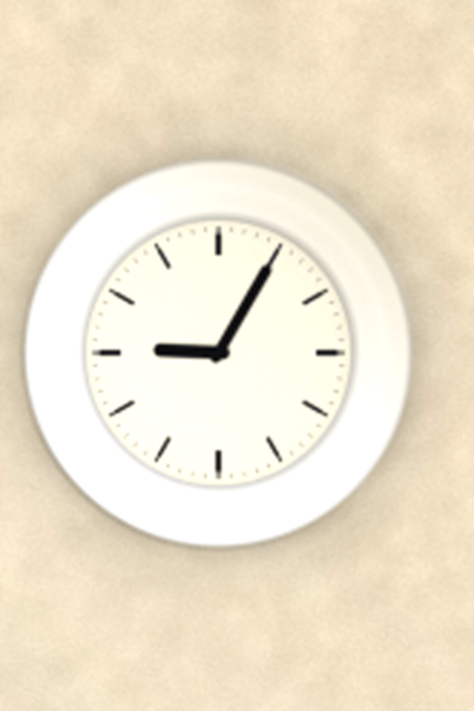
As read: 9:05
